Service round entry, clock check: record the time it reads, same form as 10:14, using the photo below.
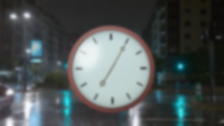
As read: 7:05
